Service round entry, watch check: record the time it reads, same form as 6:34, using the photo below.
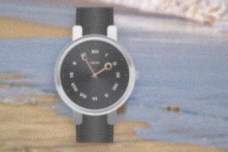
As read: 1:55
